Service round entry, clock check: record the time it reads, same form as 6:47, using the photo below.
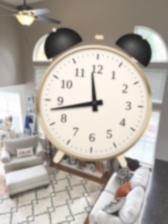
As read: 11:43
